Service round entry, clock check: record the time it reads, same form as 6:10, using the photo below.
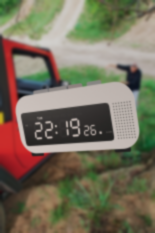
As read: 22:19
